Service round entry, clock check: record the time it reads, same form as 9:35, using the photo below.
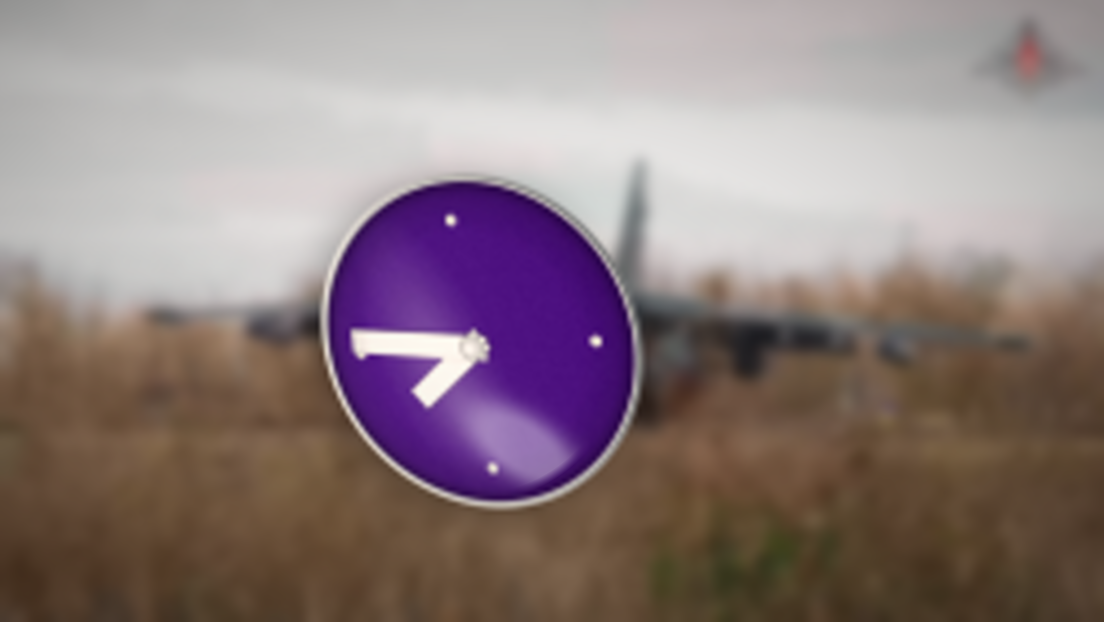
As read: 7:46
